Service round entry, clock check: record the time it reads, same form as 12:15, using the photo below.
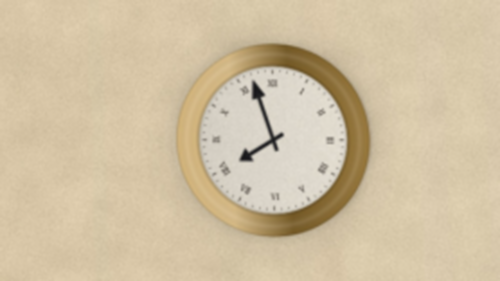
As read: 7:57
